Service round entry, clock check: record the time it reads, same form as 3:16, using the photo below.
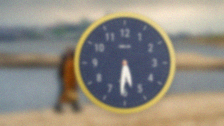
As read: 5:31
